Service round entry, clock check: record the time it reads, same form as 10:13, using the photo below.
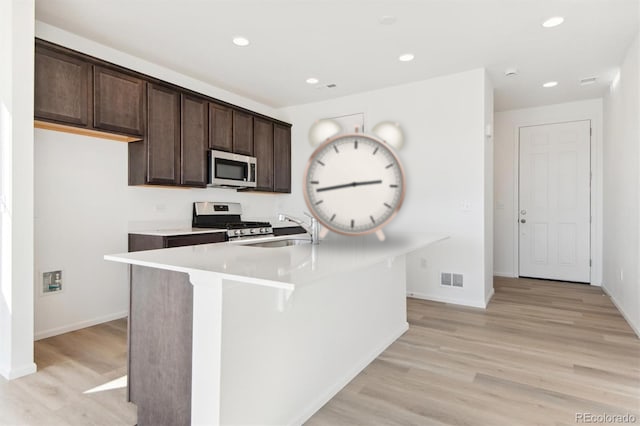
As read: 2:43
